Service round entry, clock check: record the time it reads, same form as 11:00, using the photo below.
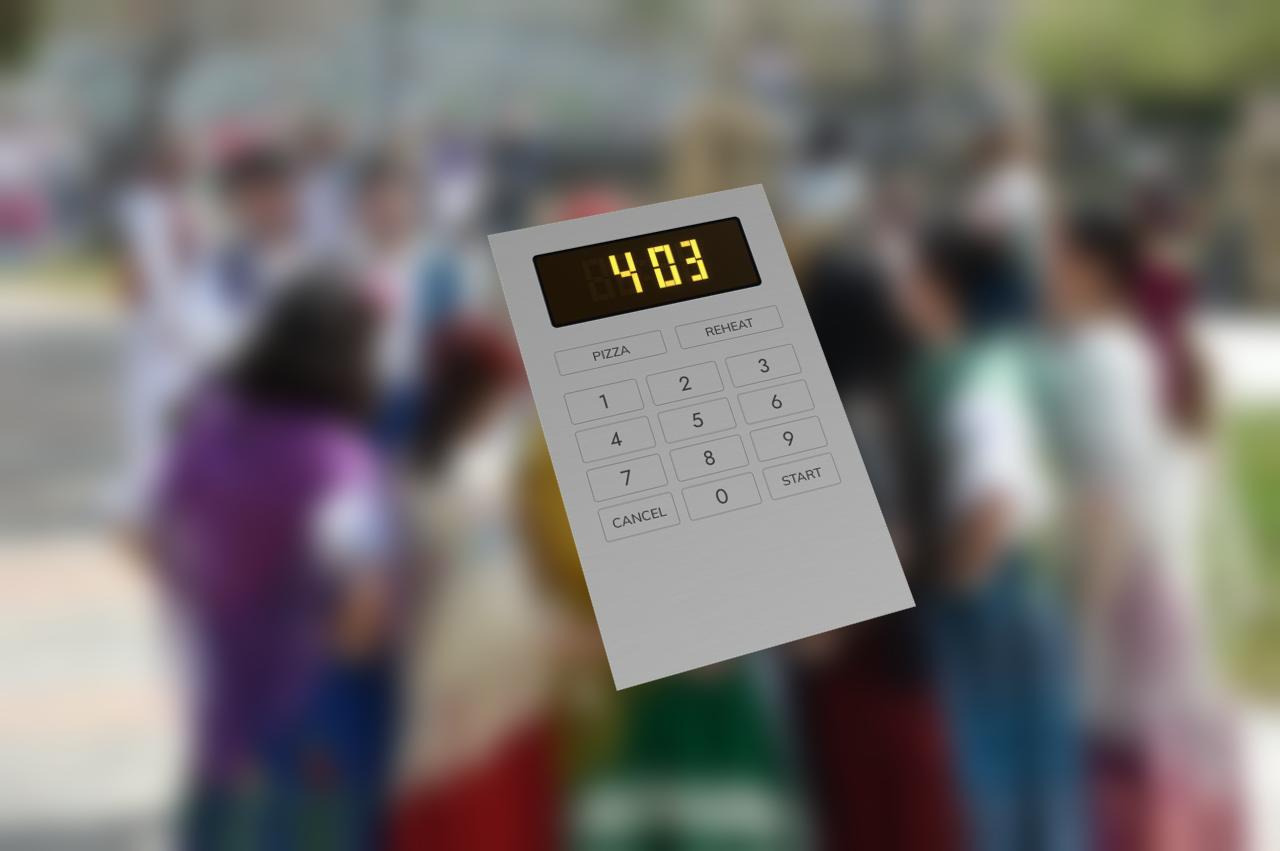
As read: 4:03
